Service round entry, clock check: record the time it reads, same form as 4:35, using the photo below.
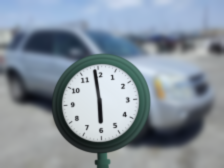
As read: 5:59
